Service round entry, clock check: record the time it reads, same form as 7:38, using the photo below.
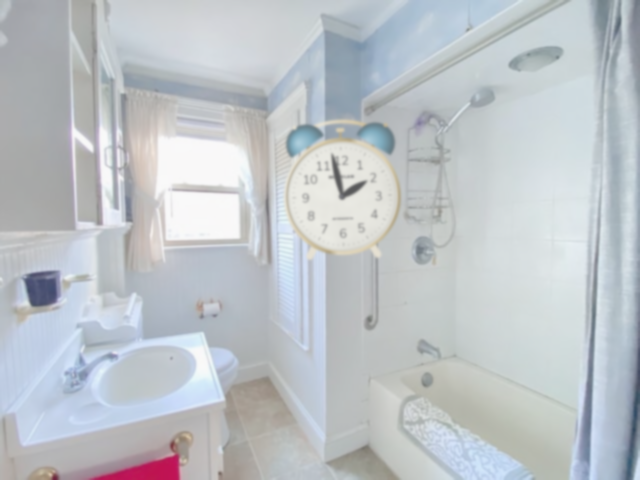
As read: 1:58
